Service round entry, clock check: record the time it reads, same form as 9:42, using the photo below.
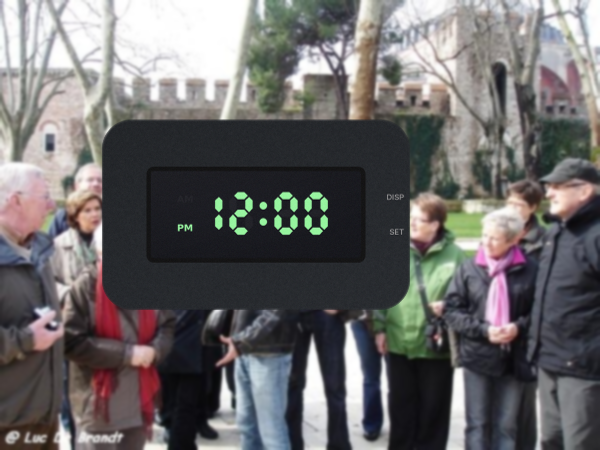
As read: 12:00
